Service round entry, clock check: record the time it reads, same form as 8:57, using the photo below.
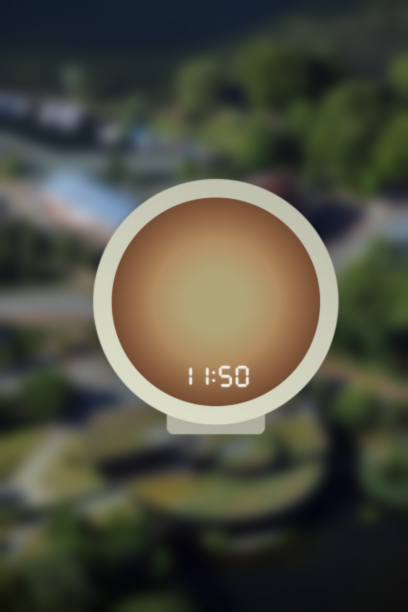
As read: 11:50
